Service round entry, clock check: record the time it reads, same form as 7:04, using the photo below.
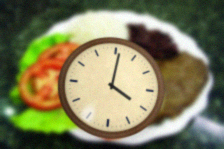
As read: 4:01
